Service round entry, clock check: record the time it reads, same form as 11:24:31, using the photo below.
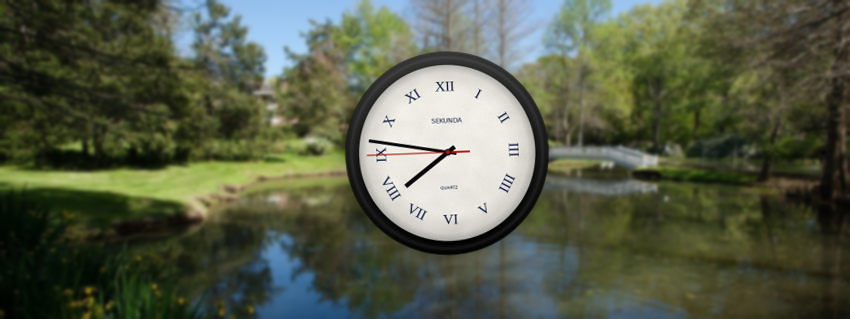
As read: 7:46:45
